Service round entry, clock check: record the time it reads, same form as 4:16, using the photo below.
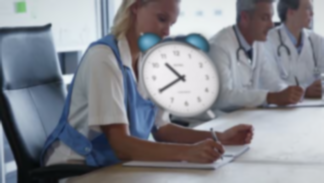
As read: 10:40
